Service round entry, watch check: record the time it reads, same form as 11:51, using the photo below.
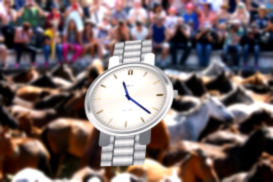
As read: 11:22
